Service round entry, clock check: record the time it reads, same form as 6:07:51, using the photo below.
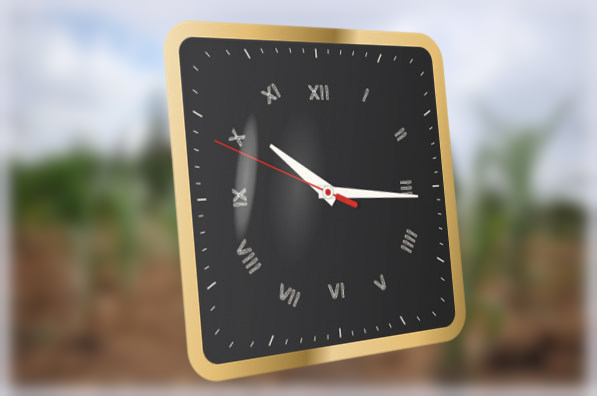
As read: 10:15:49
